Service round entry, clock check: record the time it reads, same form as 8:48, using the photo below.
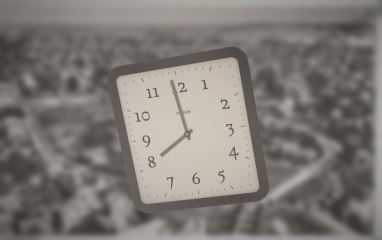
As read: 7:59
